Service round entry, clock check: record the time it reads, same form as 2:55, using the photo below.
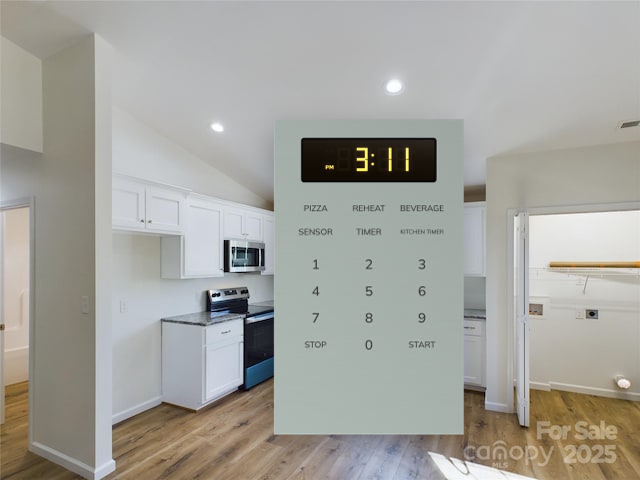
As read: 3:11
